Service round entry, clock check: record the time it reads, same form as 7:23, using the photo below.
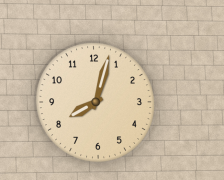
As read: 8:03
